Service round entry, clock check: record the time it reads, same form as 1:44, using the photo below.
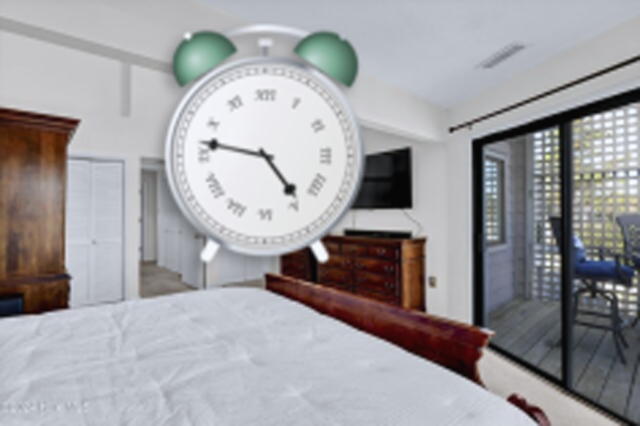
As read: 4:47
